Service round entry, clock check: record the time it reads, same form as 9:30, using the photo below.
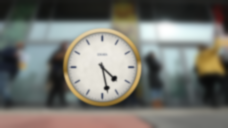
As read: 4:28
